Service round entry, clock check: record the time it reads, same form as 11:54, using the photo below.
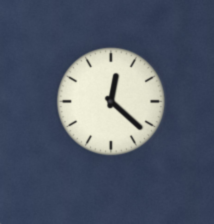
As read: 12:22
